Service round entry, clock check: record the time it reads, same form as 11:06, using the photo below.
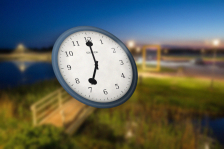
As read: 7:00
